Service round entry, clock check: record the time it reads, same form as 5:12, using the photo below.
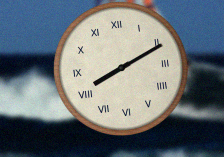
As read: 8:11
